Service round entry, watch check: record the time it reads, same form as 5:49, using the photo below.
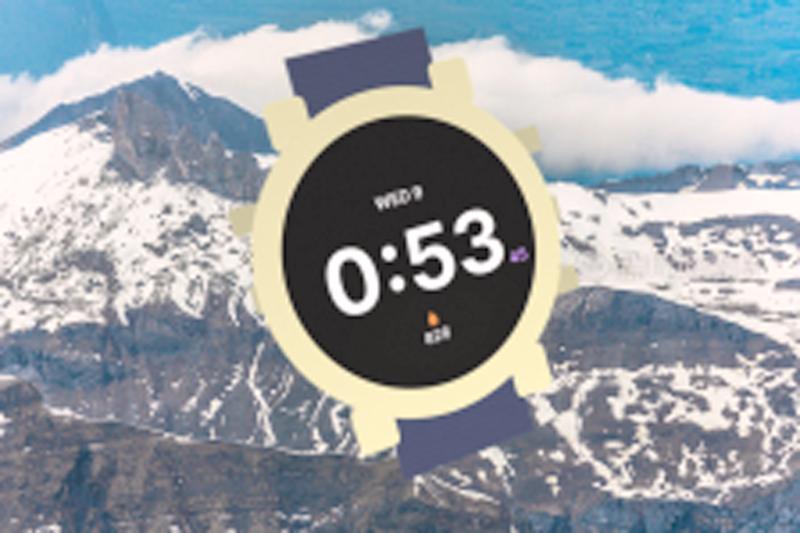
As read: 0:53
